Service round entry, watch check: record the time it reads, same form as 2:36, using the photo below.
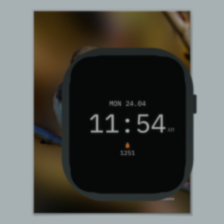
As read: 11:54
